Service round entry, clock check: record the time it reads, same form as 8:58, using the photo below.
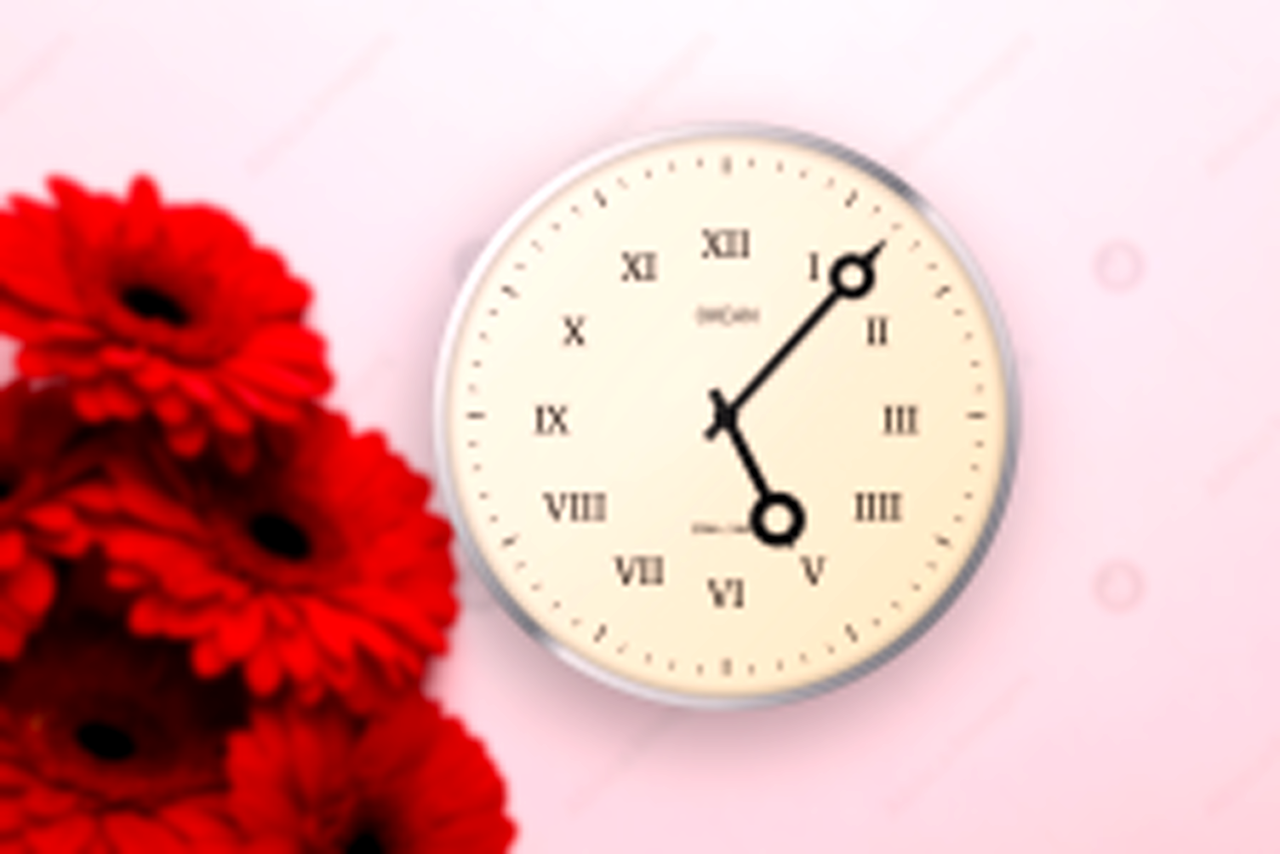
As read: 5:07
